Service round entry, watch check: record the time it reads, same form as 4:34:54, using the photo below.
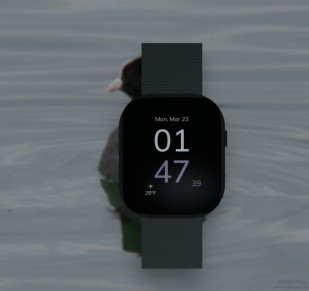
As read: 1:47:39
